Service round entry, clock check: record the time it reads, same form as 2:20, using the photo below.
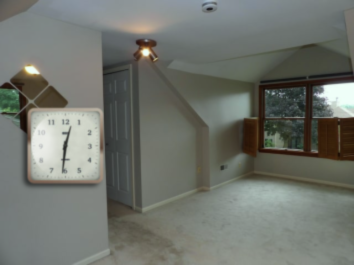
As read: 12:31
